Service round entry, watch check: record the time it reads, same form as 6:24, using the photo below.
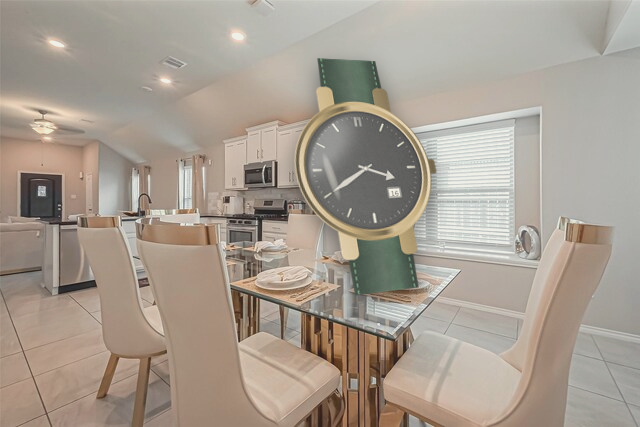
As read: 3:40
